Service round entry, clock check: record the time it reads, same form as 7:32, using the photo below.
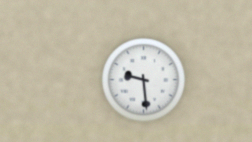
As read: 9:29
